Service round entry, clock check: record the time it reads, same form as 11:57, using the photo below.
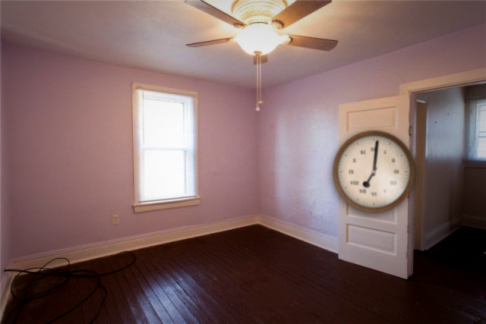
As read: 7:01
